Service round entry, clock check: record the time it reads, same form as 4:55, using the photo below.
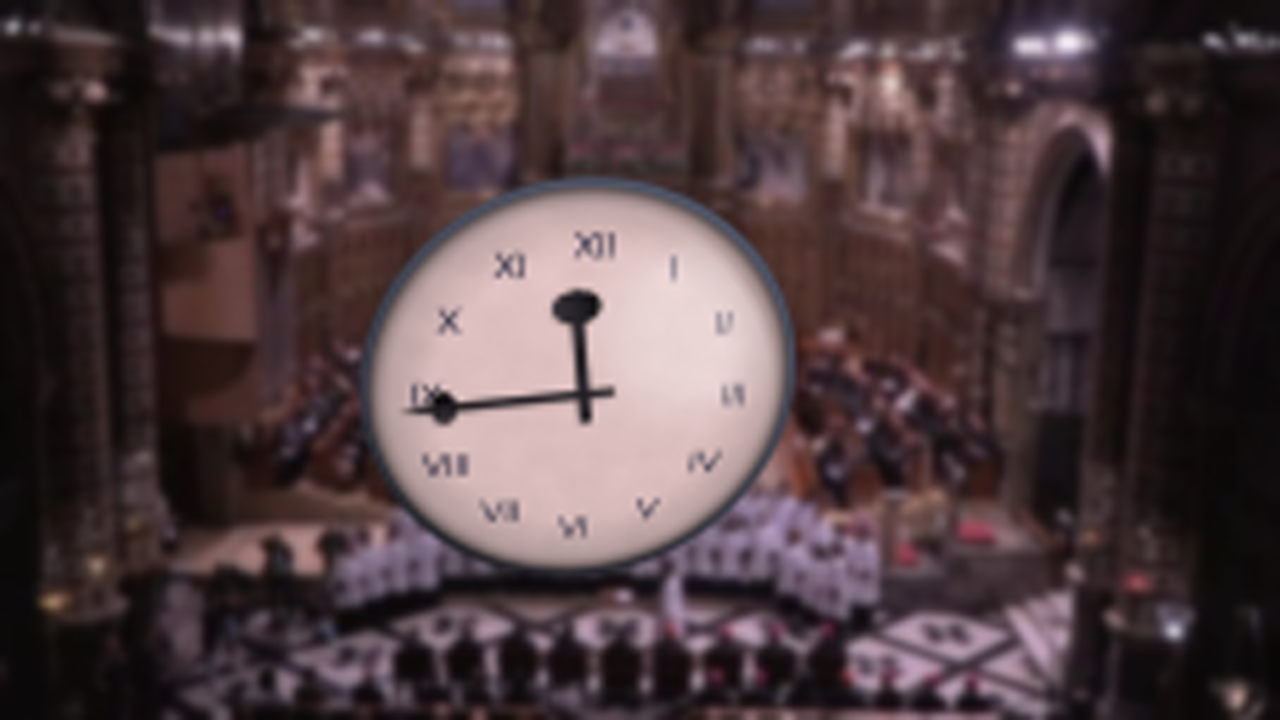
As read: 11:44
